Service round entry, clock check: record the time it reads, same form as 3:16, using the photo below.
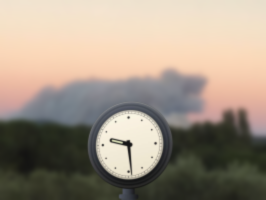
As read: 9:29
